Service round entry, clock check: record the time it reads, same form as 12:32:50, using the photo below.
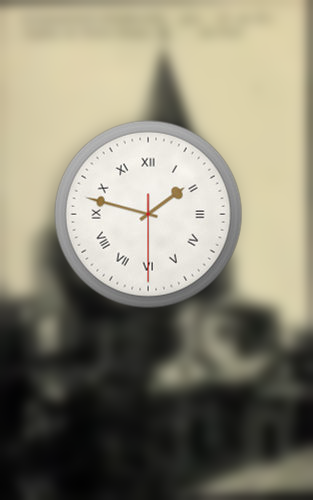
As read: 1:47:30
